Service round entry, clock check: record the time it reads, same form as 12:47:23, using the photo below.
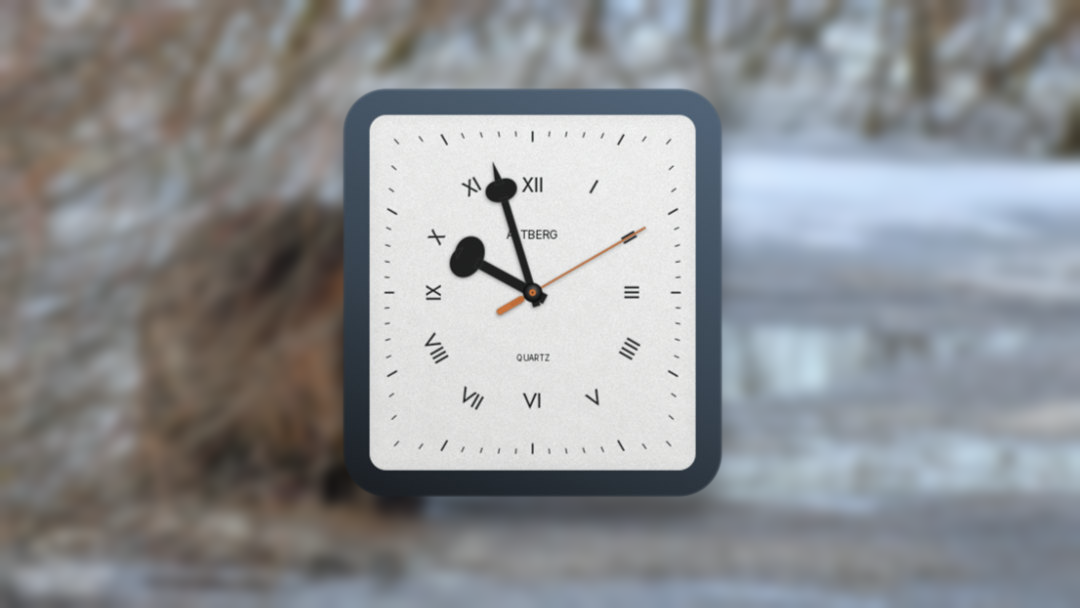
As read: 9:57:10
